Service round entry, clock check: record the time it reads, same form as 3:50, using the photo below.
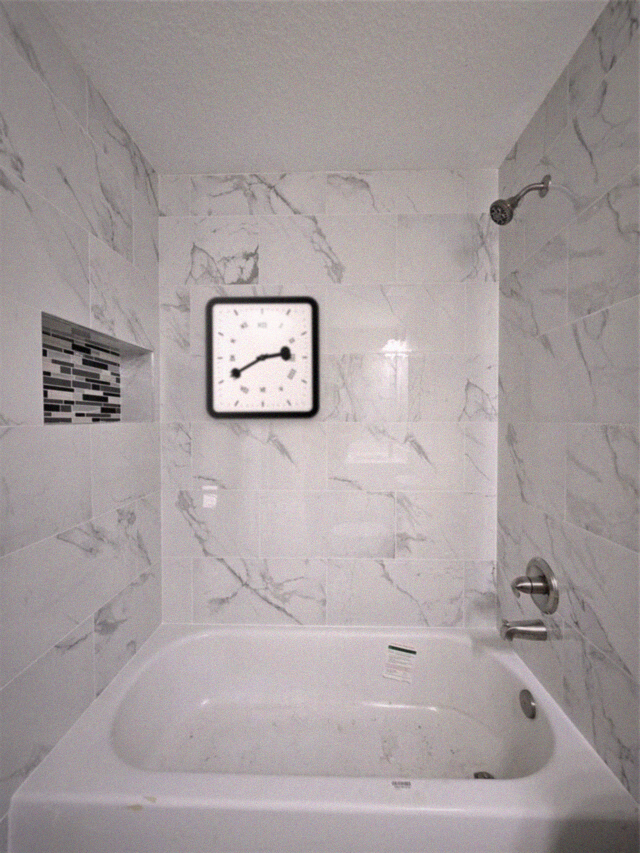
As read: 2:40
